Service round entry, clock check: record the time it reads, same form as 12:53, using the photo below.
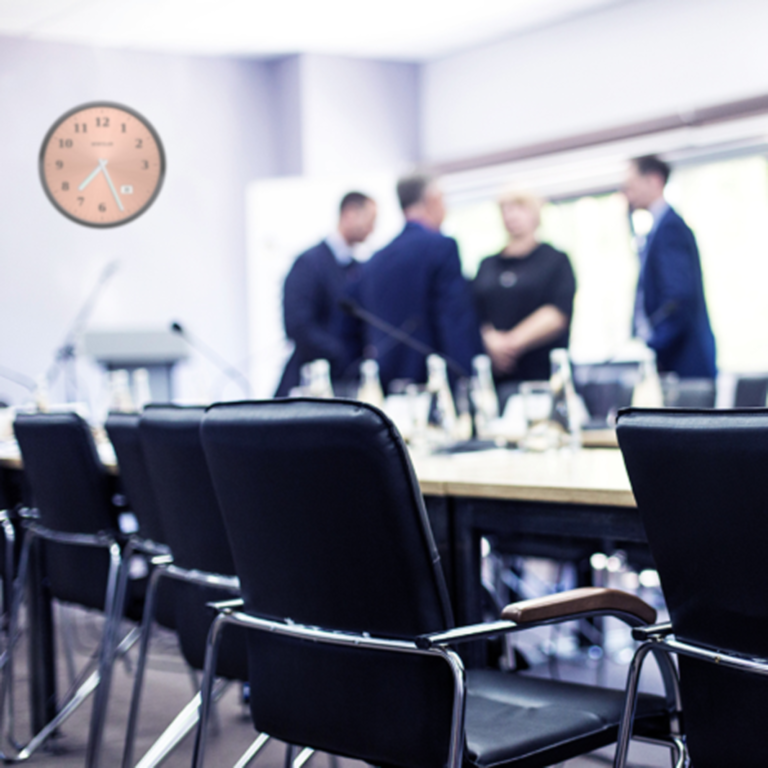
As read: 7:26
